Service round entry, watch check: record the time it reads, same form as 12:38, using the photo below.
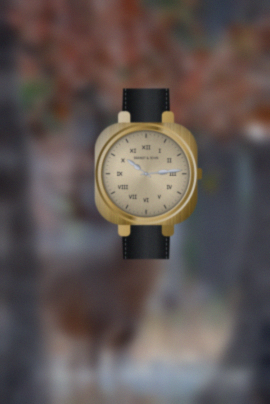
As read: 10:14
